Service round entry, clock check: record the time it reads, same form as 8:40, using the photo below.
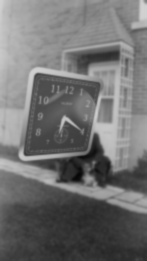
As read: 6:20
